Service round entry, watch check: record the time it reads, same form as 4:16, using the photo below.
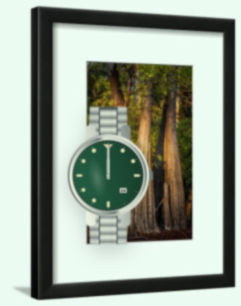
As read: 12:00
